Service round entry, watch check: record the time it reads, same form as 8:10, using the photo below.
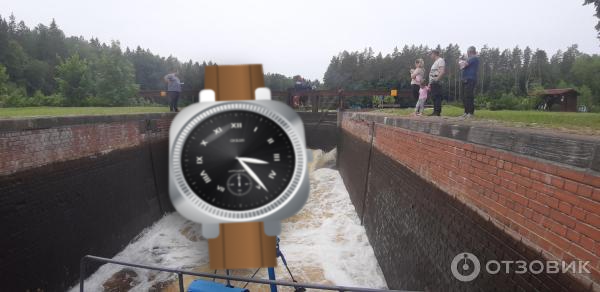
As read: 3:24
